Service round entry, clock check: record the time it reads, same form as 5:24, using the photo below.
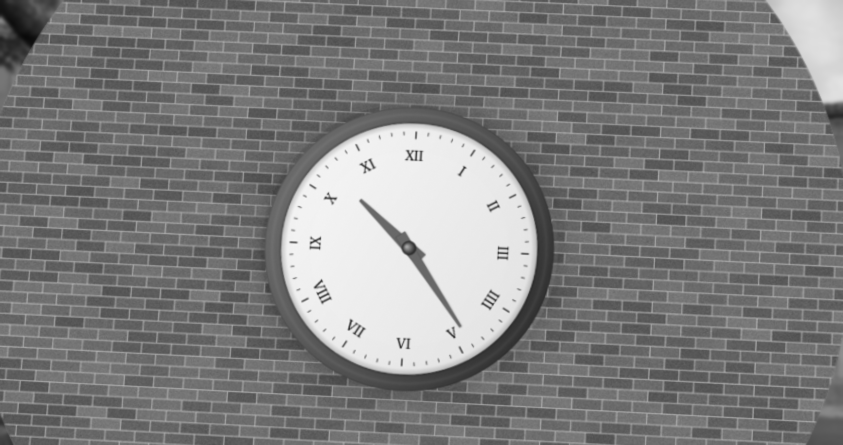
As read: 10:24
